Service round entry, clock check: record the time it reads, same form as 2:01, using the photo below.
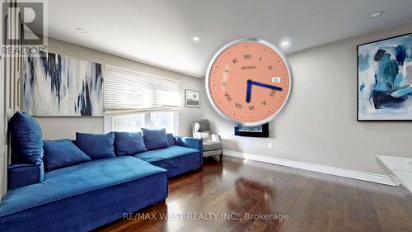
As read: 6:18
